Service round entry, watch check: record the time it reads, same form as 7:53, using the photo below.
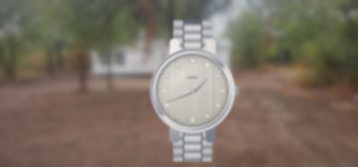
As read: 1:41
